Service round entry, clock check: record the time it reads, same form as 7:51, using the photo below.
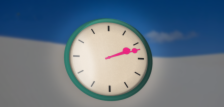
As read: 2:12
